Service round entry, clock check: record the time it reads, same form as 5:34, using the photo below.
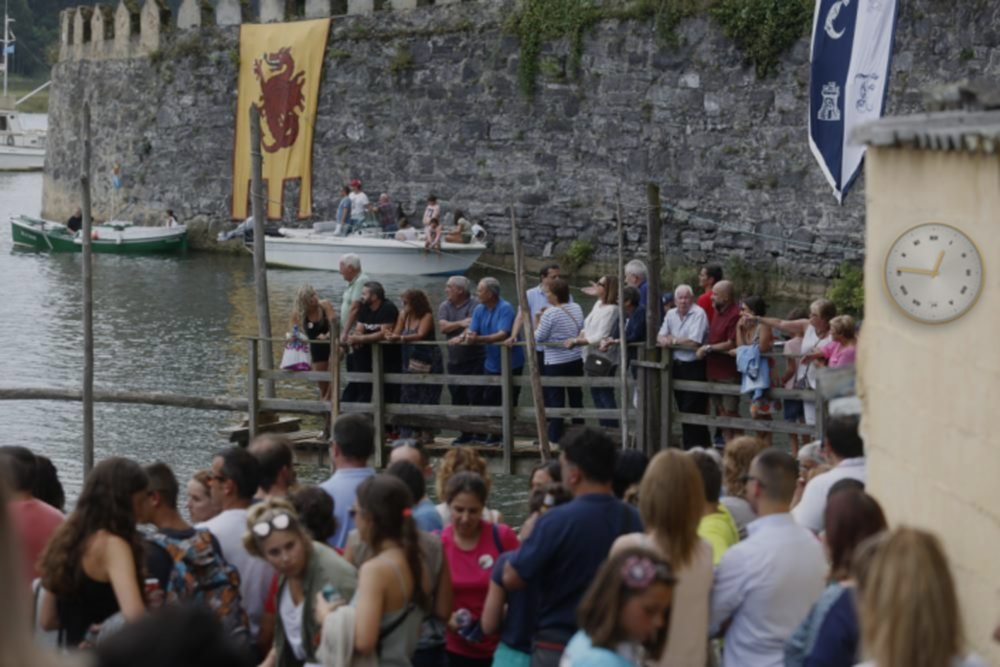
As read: 12:46
